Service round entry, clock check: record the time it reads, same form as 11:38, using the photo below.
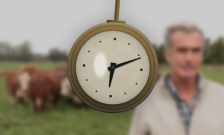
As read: 6:11
